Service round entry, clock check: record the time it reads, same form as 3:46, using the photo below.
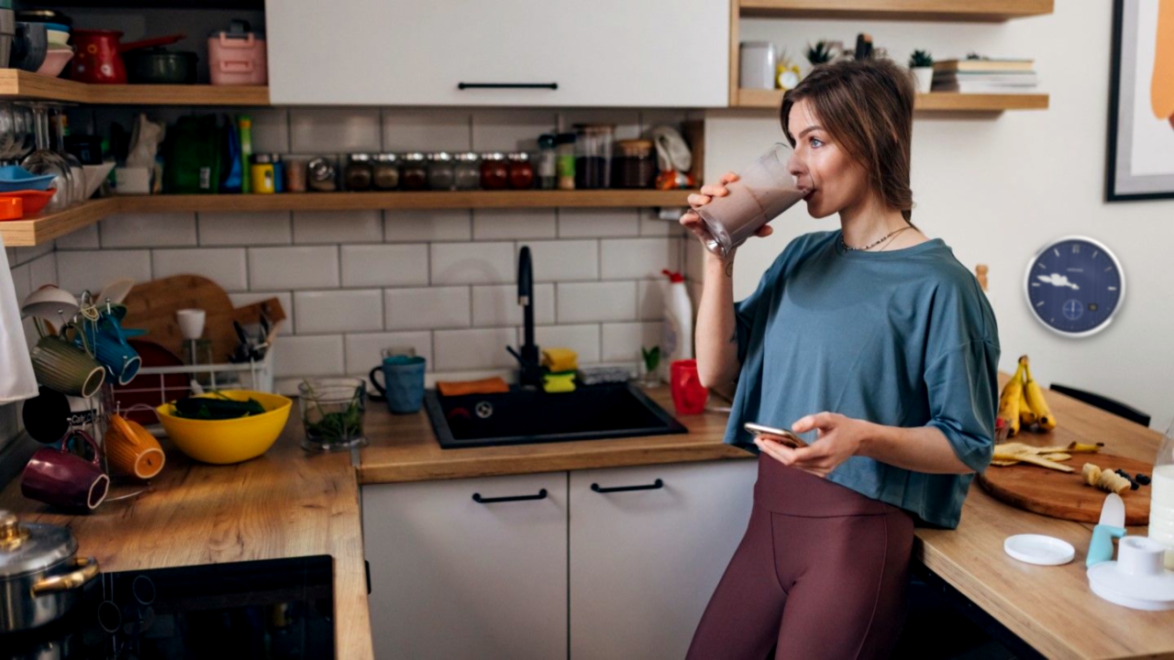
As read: 9:47
